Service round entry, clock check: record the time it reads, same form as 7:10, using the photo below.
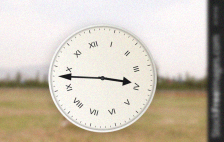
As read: 3:48
